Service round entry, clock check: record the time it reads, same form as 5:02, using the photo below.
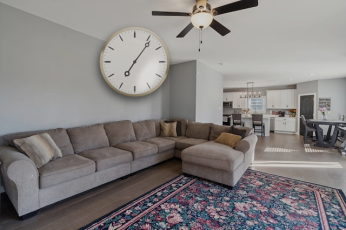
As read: 7:06
